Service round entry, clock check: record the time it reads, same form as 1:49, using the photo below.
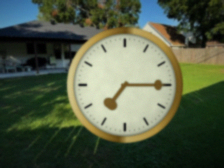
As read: 7:15
